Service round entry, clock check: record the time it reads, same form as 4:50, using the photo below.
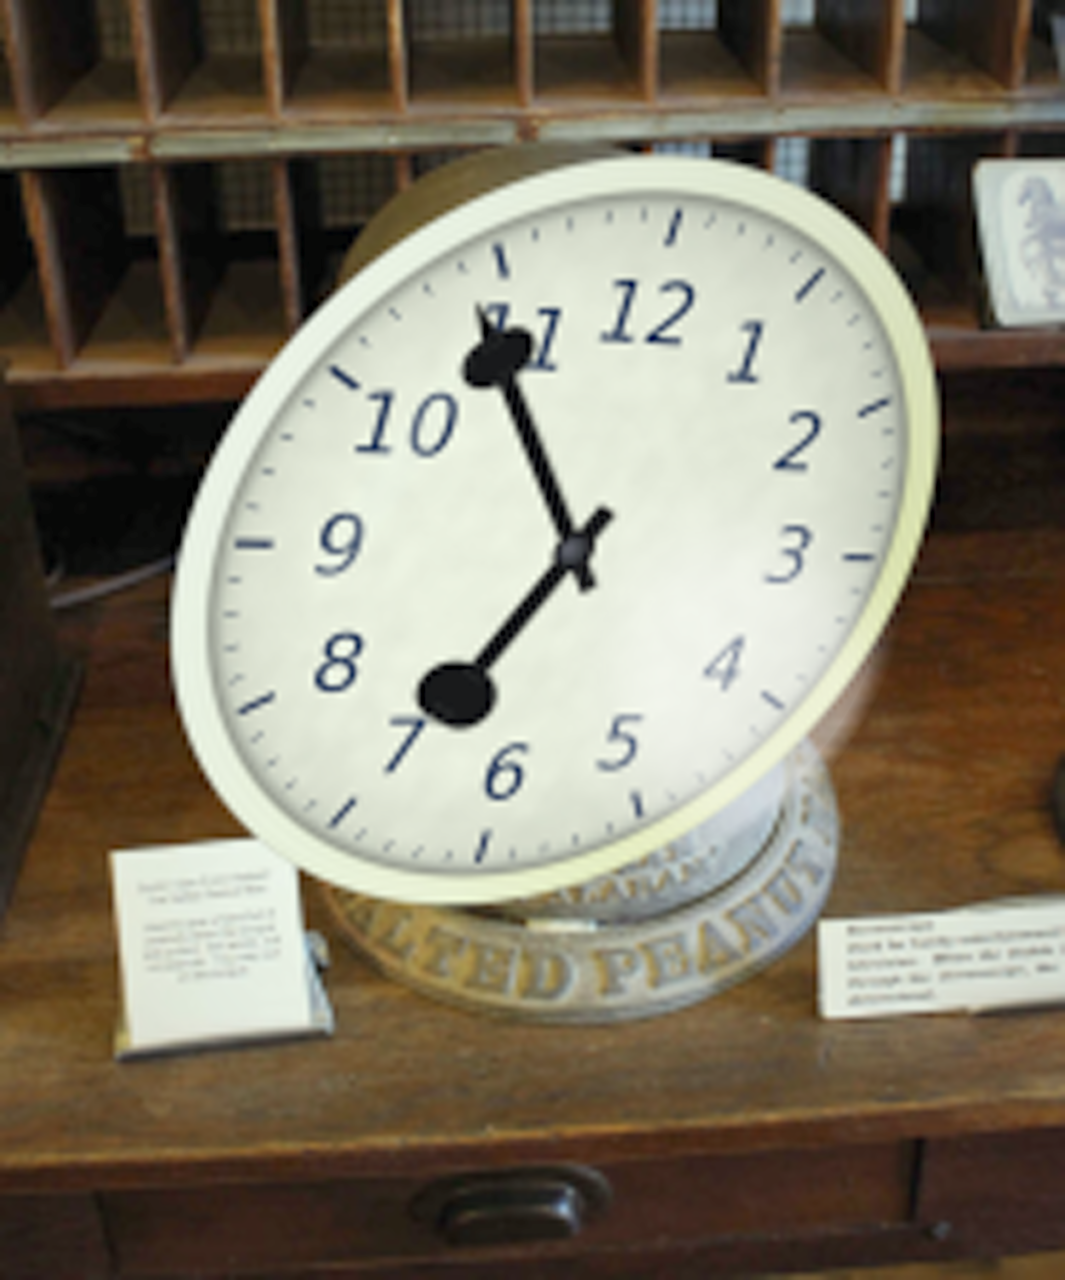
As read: 6:54
